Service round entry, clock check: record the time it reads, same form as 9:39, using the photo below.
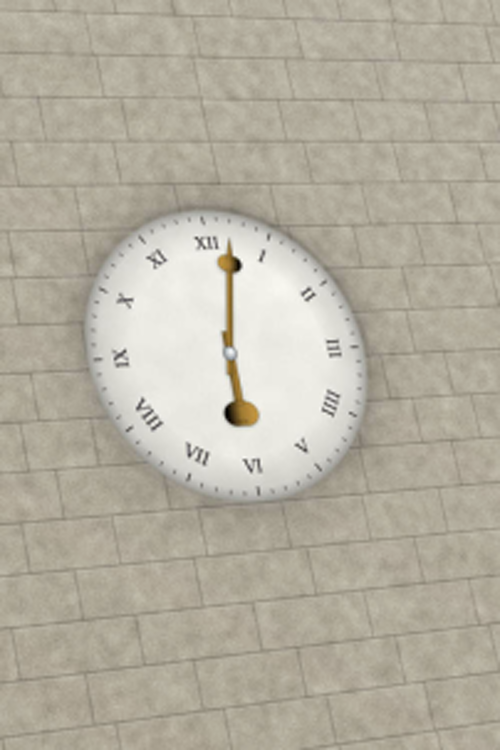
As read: 6:02
